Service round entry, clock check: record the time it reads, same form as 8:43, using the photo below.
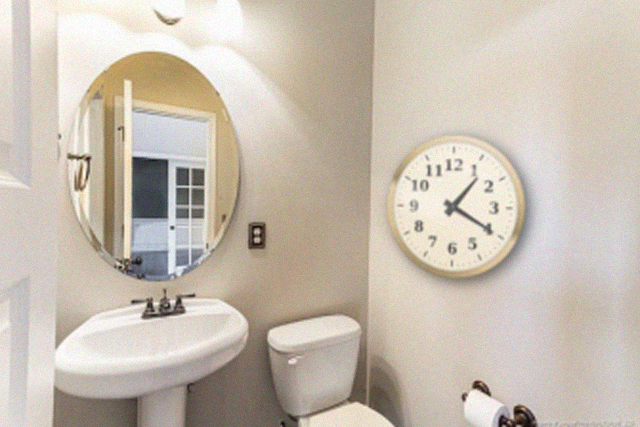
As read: 1:20
